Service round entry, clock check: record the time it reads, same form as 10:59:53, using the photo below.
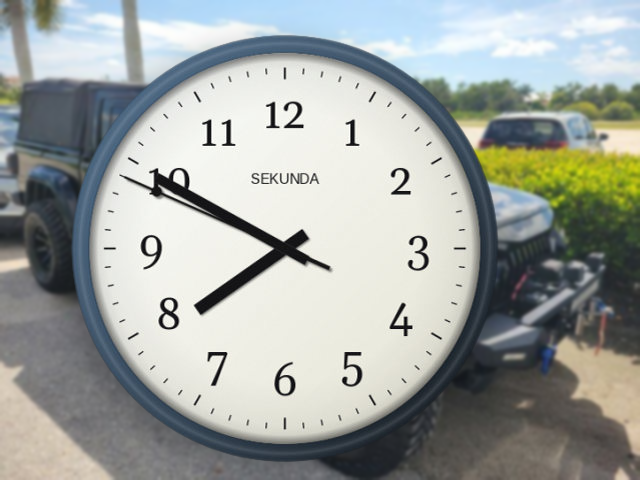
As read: 7:49:49
